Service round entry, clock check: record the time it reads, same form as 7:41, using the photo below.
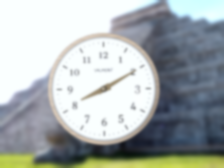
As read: 8:10
